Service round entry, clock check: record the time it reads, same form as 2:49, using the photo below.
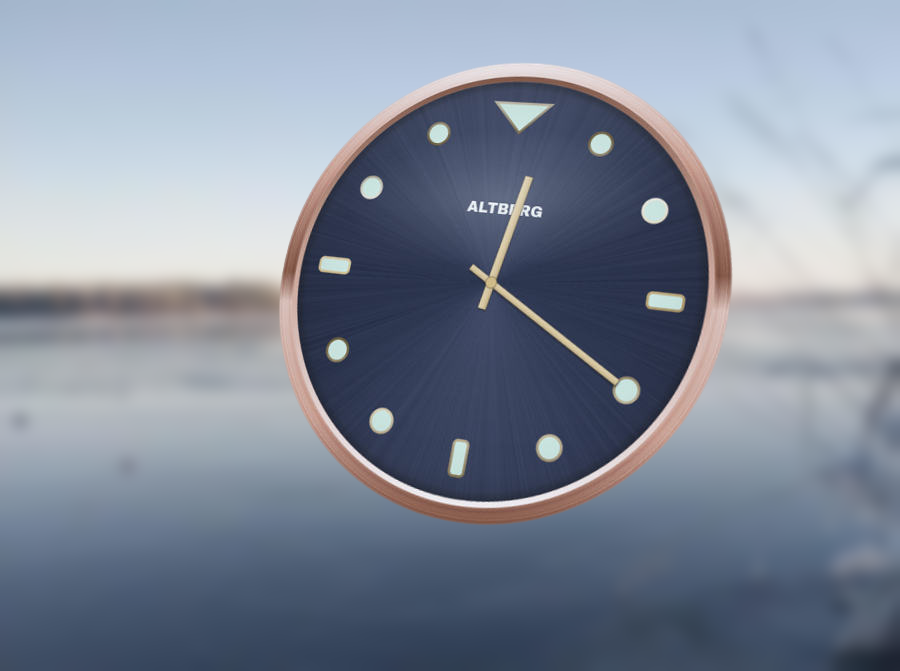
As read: 12:20
